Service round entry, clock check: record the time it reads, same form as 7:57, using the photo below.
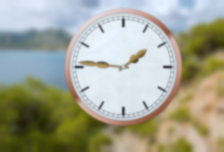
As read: 1:46
